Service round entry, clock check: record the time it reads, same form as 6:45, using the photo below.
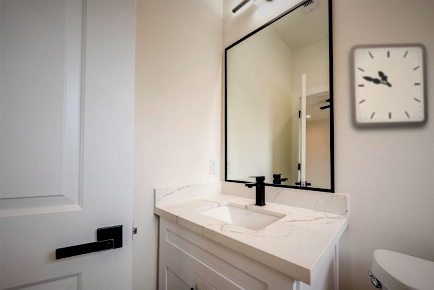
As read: 10:48
